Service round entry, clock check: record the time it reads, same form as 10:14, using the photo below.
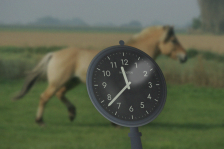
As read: 11:38
